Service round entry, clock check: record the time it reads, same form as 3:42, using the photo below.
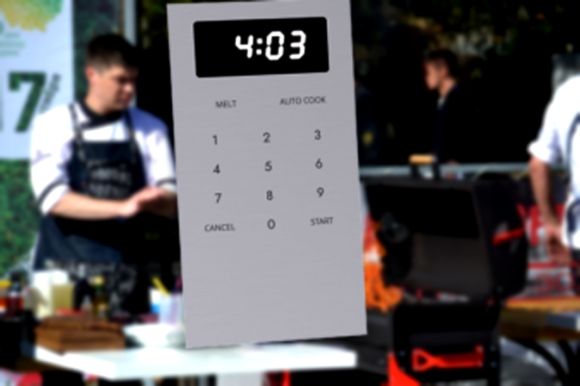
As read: 4:03
